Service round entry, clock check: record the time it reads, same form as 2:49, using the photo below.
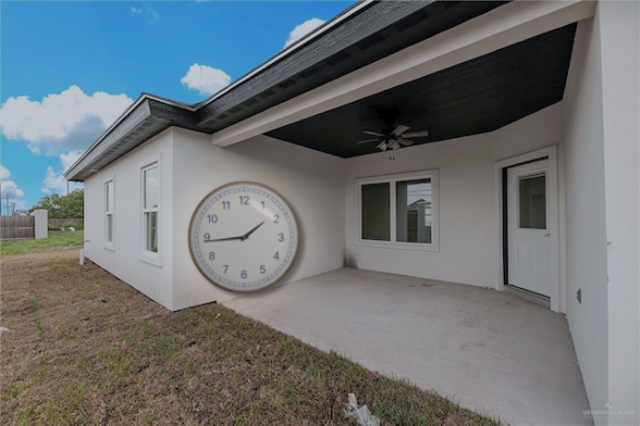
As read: 1:44
